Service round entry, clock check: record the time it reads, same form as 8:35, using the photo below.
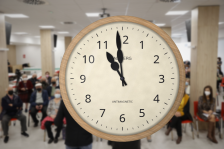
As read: 10:59
